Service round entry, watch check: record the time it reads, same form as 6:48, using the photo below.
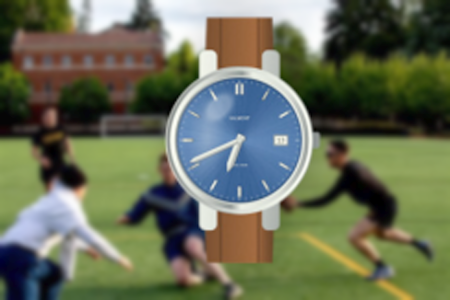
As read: 6:41
